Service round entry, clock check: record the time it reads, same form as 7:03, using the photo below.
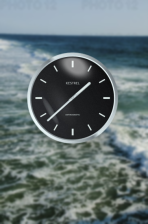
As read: 1:38
